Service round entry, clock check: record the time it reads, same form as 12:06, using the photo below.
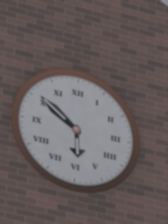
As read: 5:51
